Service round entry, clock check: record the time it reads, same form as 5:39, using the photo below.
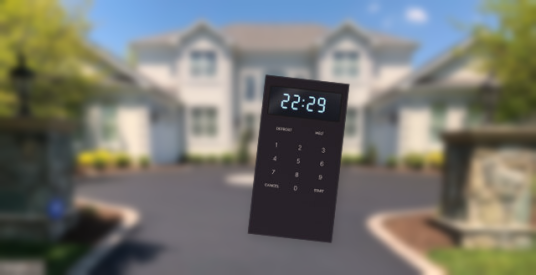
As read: 22:29
